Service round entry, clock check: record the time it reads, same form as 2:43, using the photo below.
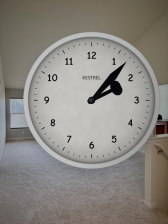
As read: 2:07
